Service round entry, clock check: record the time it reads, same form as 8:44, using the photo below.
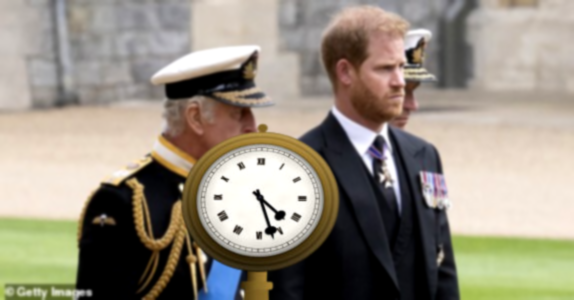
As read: 4:27
